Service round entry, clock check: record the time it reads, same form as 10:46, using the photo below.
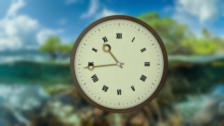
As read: 10:44
